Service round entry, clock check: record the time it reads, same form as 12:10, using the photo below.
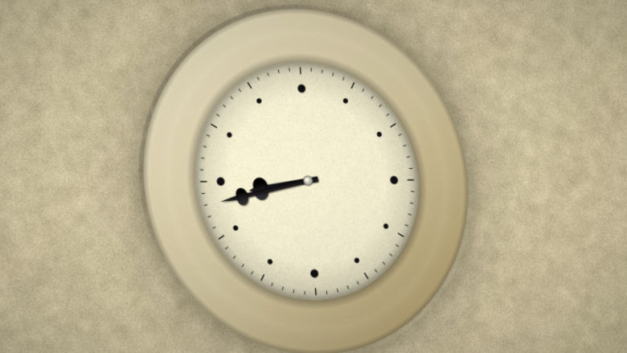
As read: 8:43
